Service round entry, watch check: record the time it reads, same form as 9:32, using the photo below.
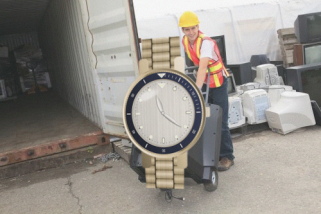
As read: 11:21
